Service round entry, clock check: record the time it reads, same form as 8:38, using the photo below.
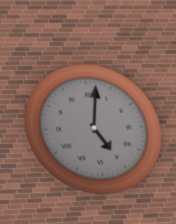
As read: 5:02
